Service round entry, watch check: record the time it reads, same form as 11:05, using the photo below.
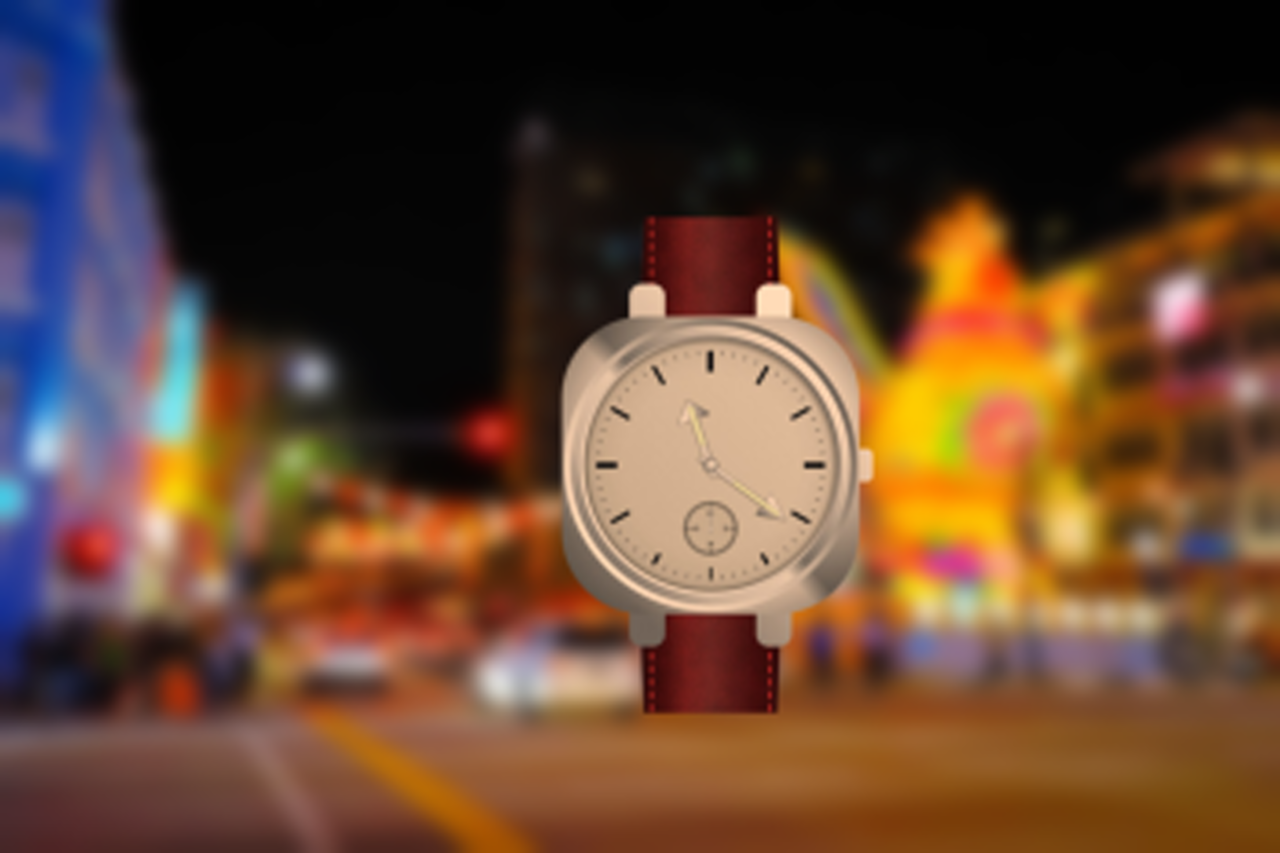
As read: 11:21
